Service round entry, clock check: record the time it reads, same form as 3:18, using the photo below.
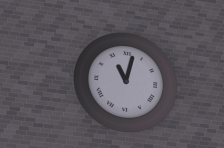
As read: 11:02
